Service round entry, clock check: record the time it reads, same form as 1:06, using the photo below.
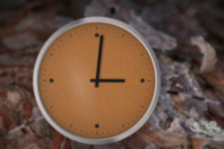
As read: 3:01
